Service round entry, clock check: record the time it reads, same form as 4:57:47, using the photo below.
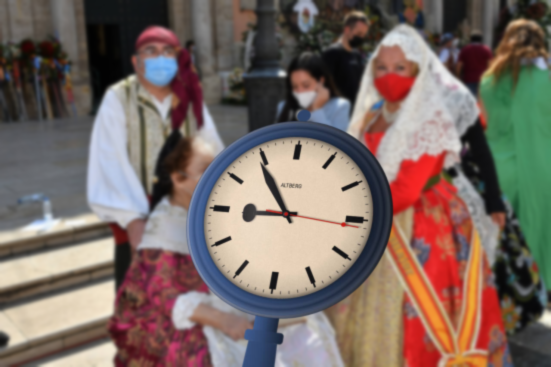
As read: 8:54:16
